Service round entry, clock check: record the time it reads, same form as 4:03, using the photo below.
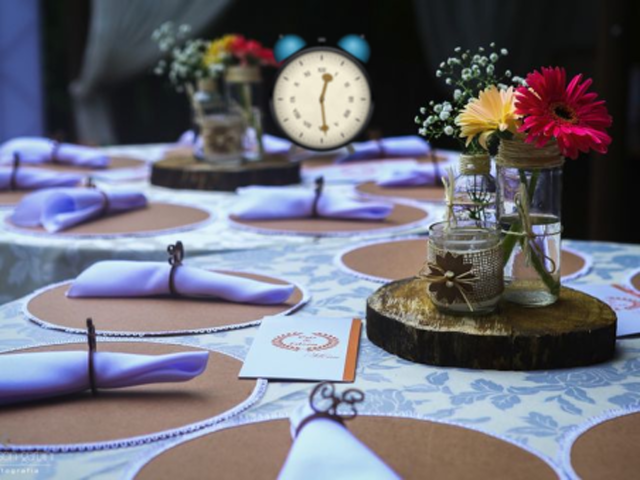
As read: 12:29
